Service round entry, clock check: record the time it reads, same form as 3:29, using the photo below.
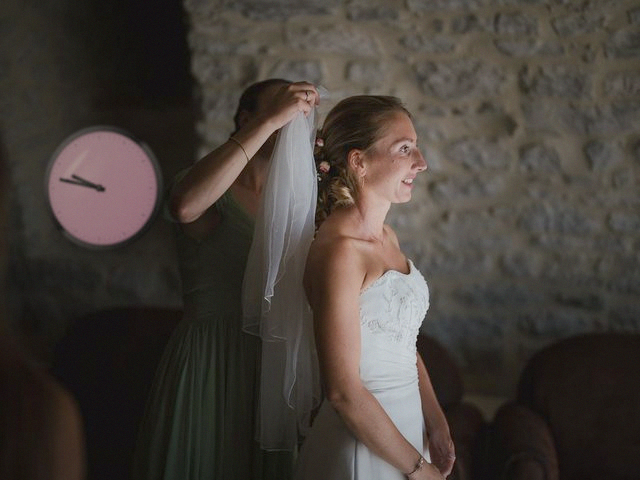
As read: 9:47
